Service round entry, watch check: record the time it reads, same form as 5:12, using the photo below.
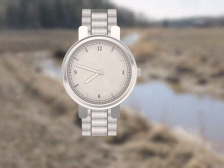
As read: 7:48
